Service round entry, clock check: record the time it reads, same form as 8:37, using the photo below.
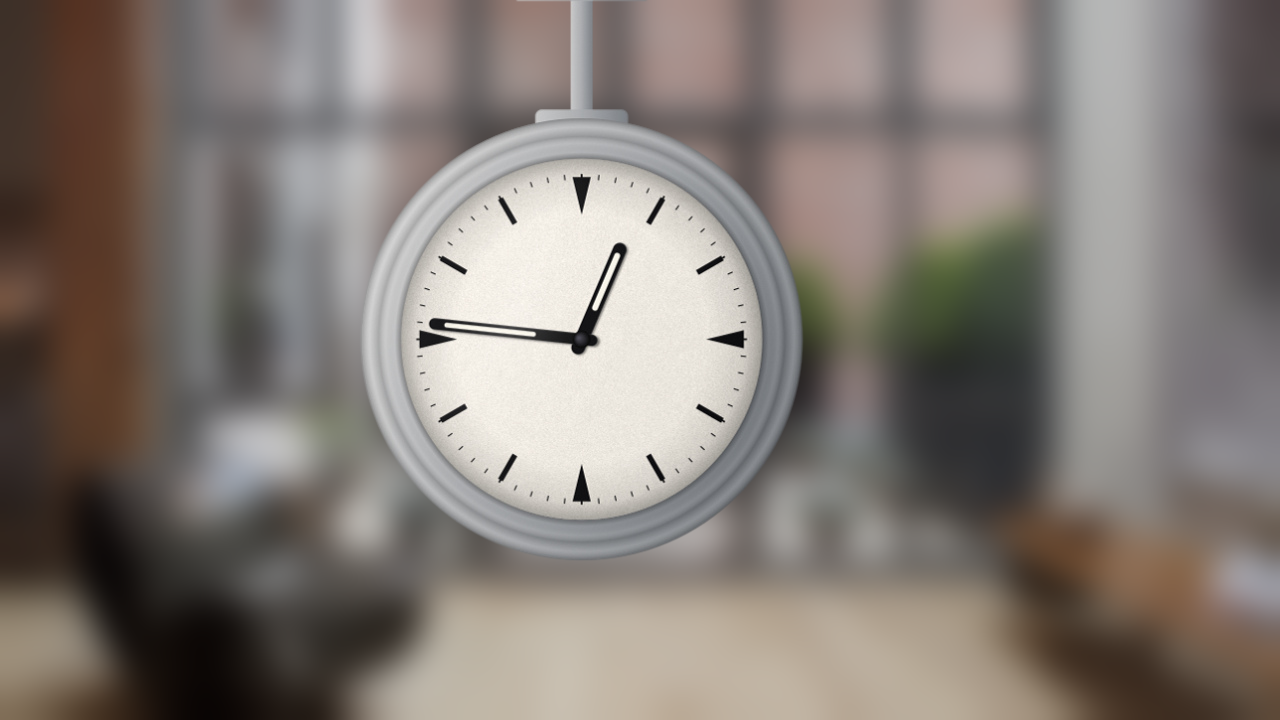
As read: 12:46
